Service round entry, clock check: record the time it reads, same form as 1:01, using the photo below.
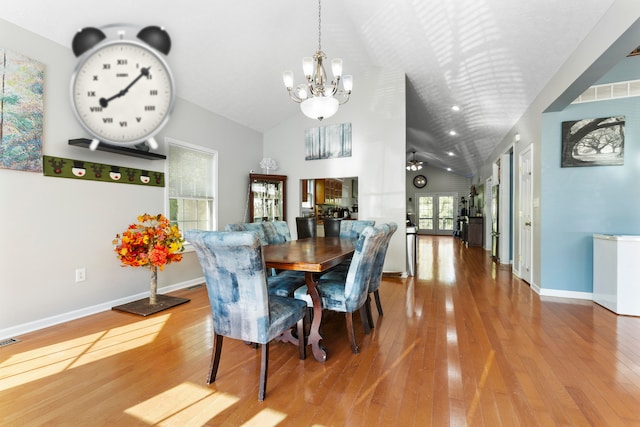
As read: 8:08
